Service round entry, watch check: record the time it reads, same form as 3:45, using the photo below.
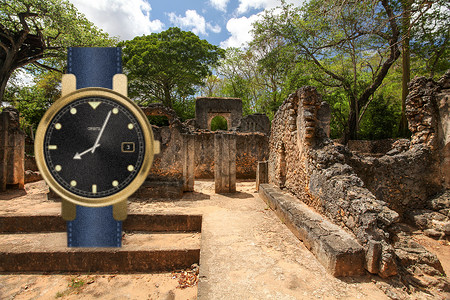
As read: 8:04
